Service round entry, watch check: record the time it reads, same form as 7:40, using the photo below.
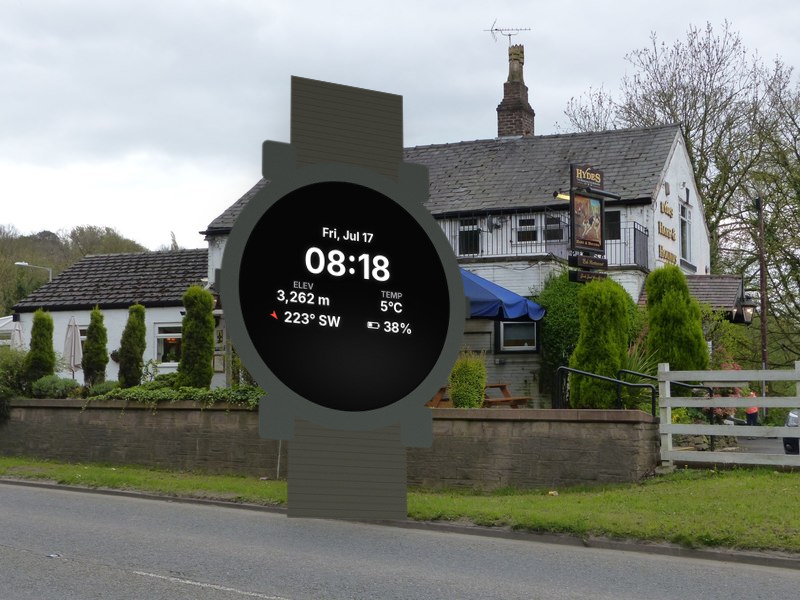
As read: 8:18
